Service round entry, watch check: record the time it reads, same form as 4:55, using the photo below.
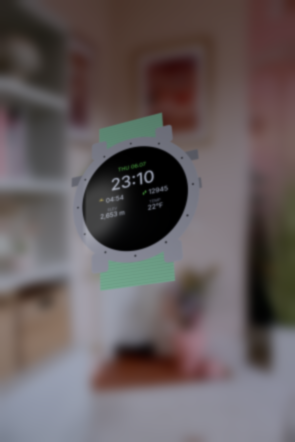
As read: 23:10
